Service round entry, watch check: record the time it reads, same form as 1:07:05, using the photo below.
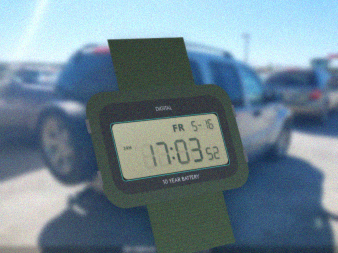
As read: 17:03:52
